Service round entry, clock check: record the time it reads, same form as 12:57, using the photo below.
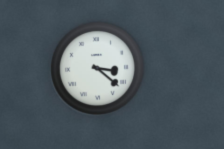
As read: 3:22
